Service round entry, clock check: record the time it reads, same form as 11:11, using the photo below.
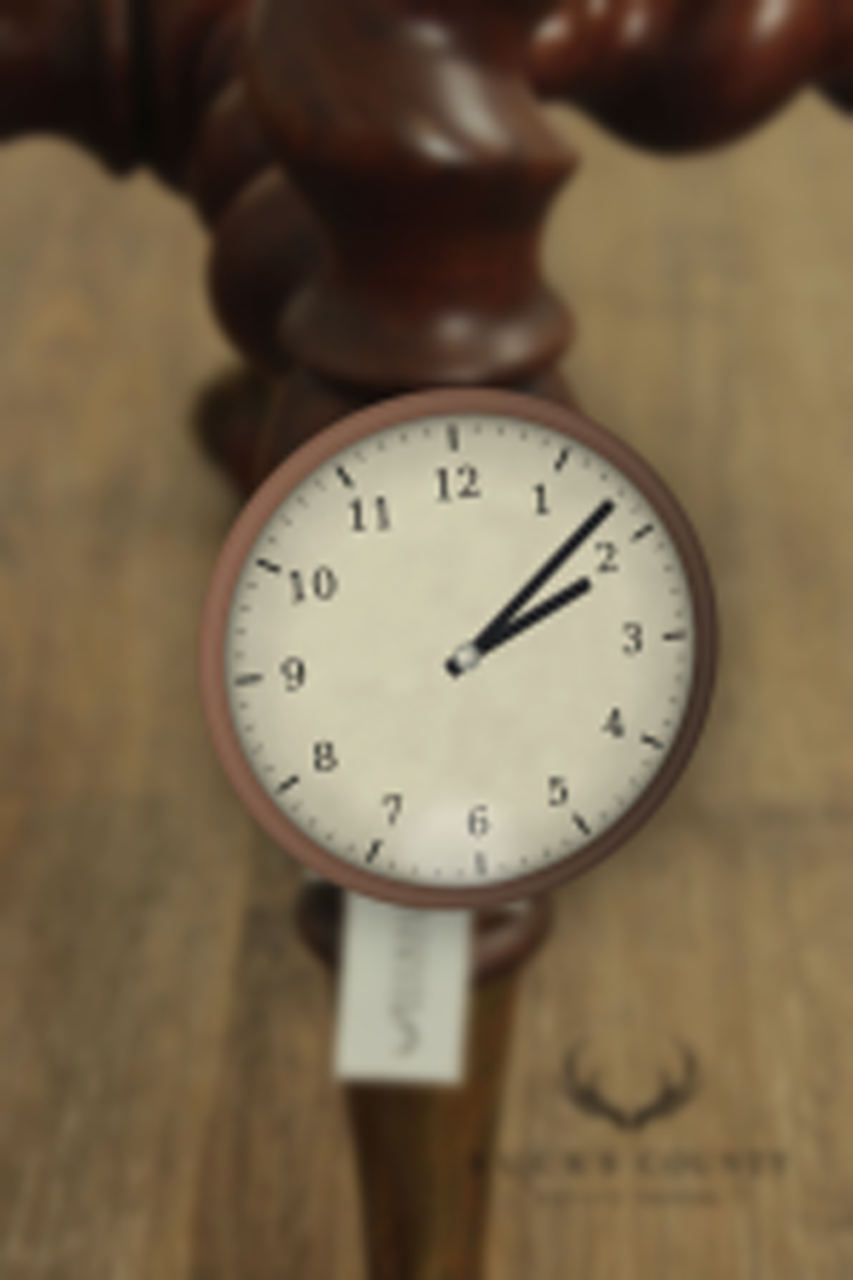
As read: 2:08
